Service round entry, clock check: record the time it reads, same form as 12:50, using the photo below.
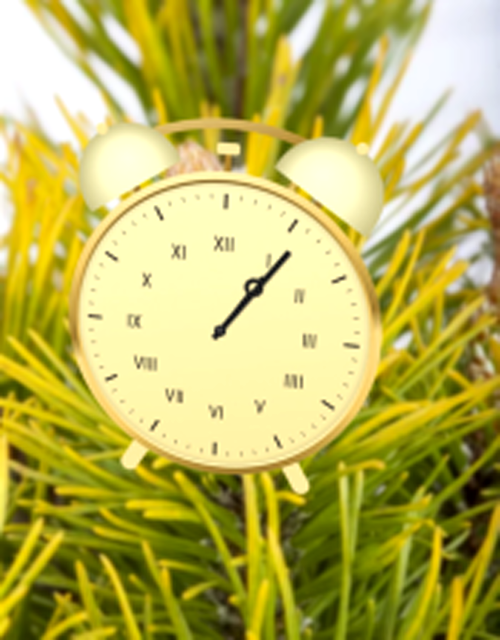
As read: 1:06
